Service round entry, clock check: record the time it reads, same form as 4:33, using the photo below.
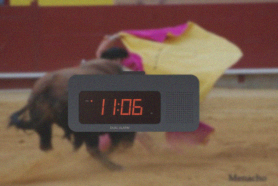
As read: 11:06
